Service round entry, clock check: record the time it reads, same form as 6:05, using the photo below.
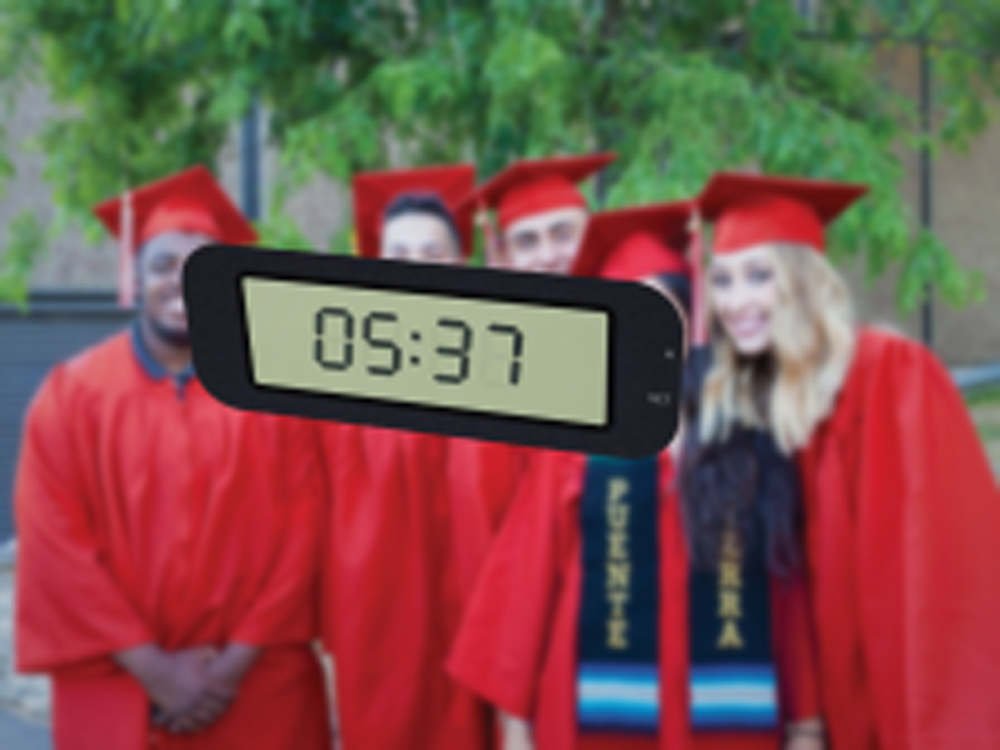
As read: 5:37
